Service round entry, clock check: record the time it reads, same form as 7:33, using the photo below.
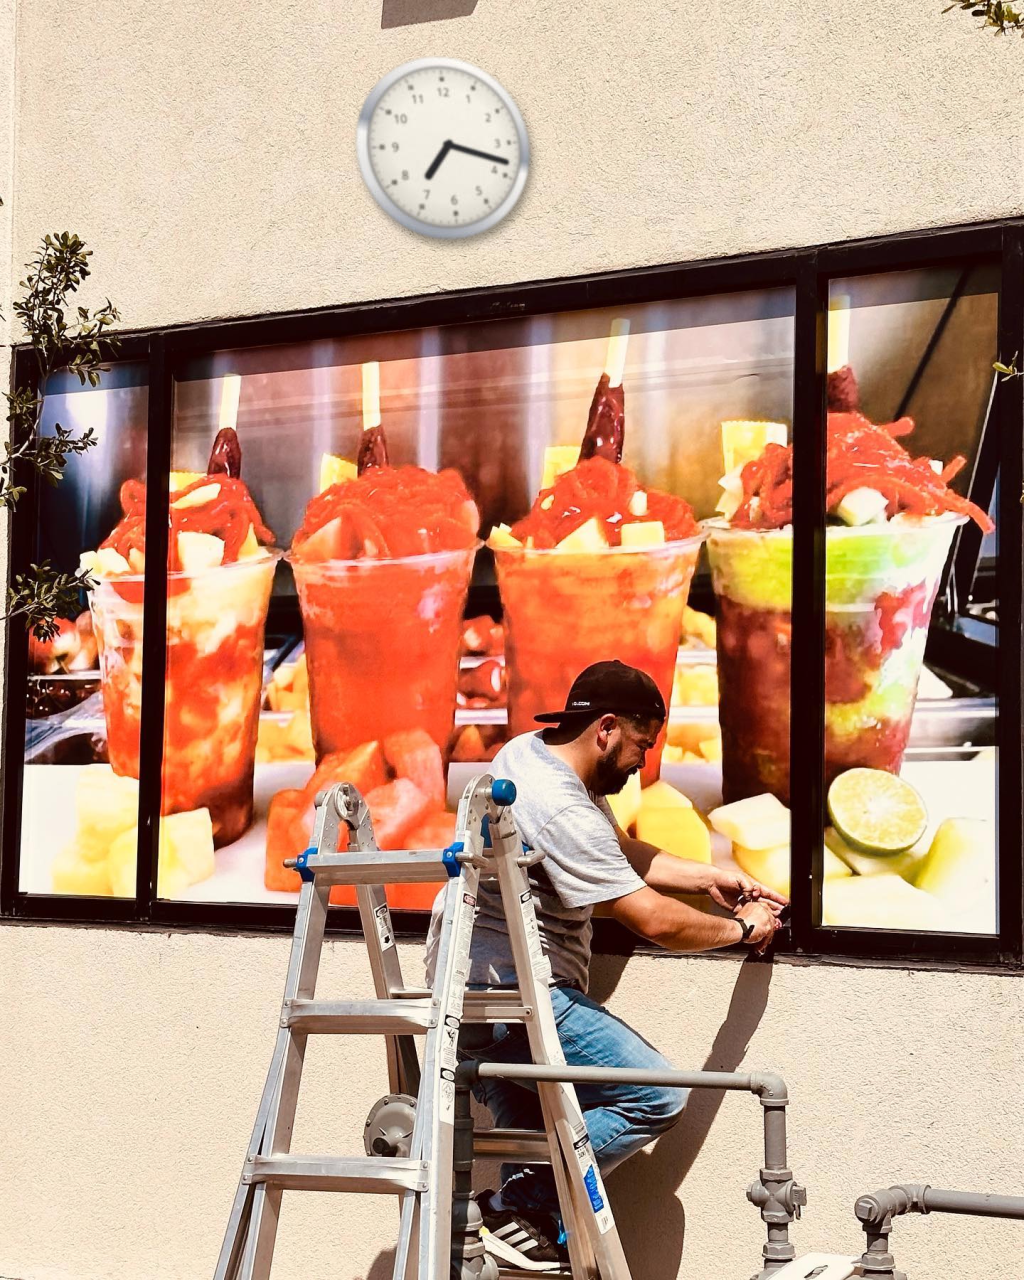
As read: 7:18
